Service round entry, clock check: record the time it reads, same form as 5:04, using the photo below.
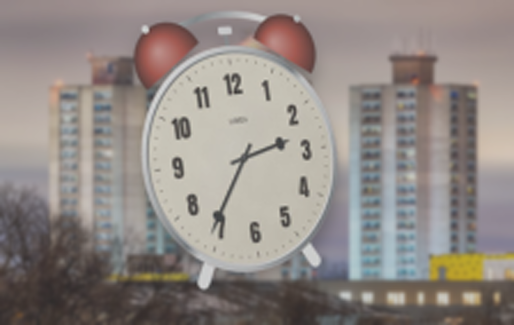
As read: 2:36
